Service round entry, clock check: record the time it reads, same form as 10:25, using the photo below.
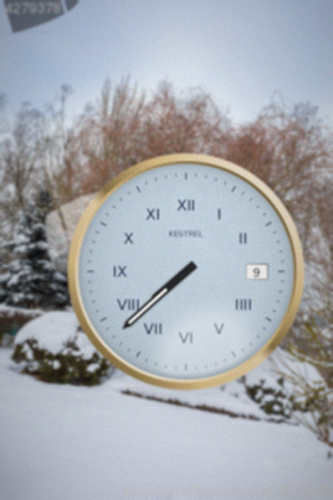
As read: 7:38
